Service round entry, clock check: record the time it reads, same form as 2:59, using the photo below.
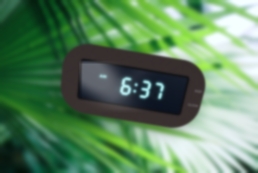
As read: 6:37
